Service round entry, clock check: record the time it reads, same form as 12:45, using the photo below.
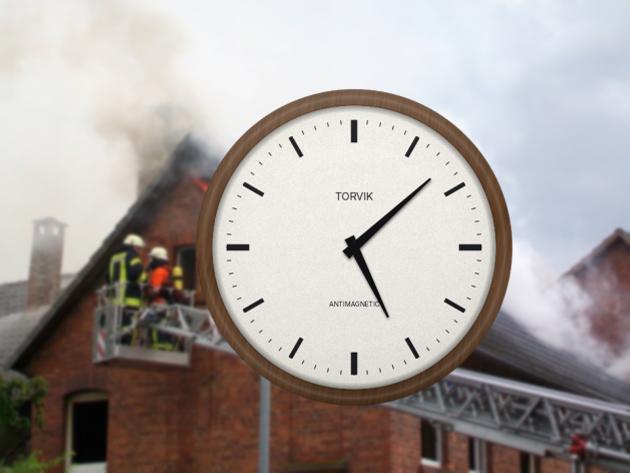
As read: 5:08
